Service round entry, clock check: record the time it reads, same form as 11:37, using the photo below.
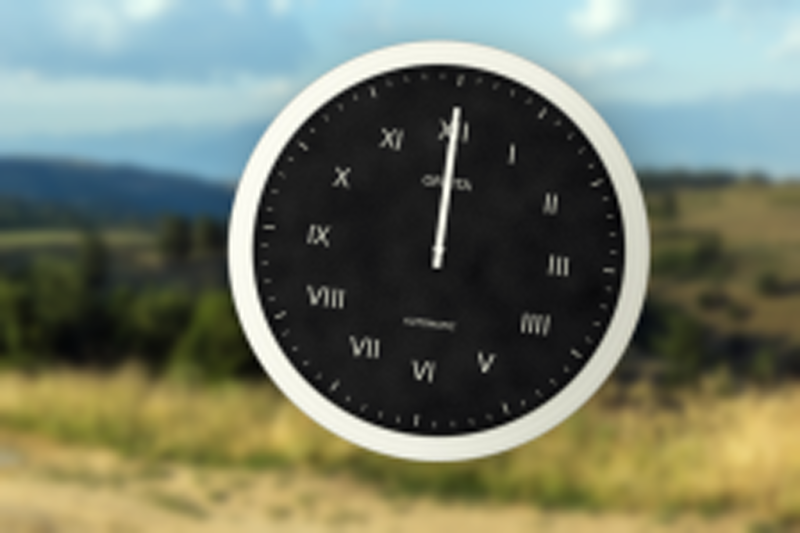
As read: 12:00
